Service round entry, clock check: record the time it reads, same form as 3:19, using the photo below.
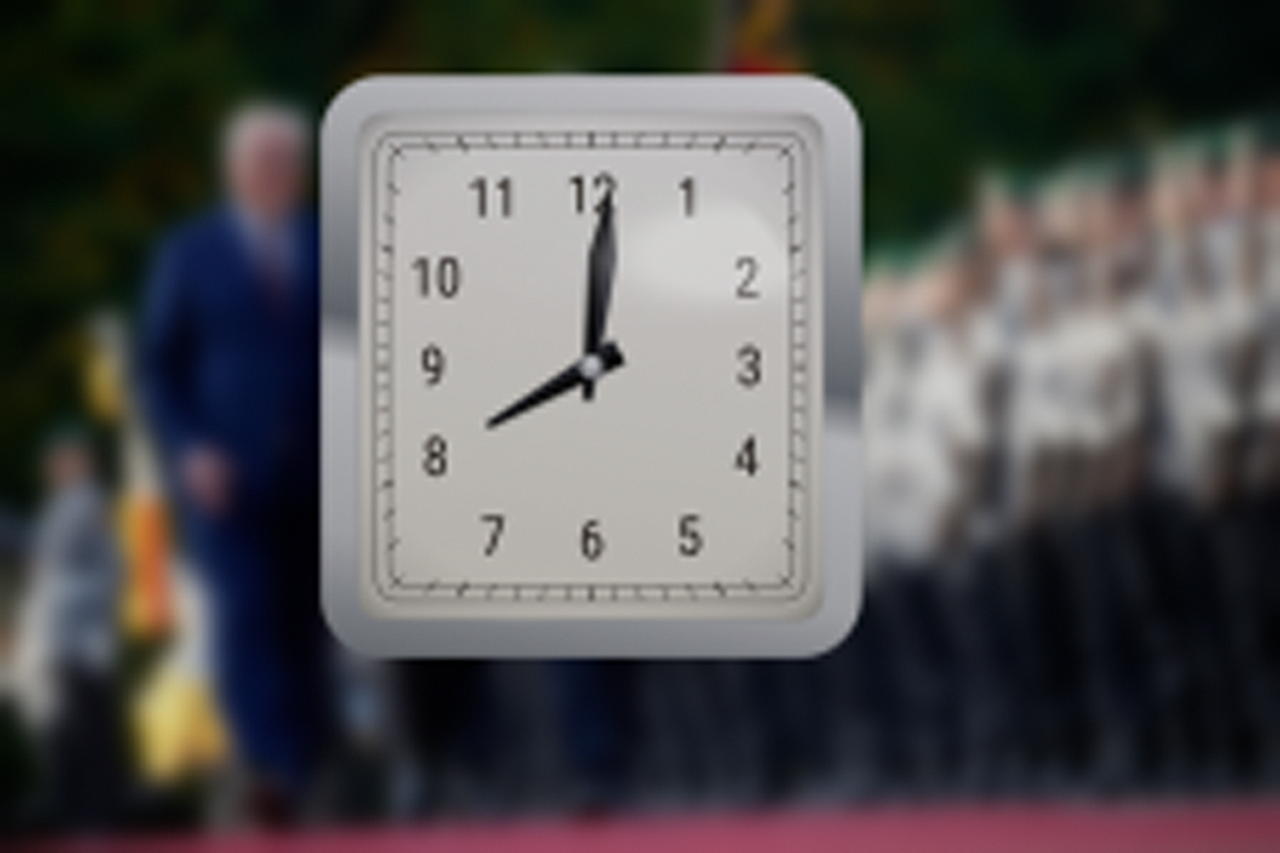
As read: 8:01
